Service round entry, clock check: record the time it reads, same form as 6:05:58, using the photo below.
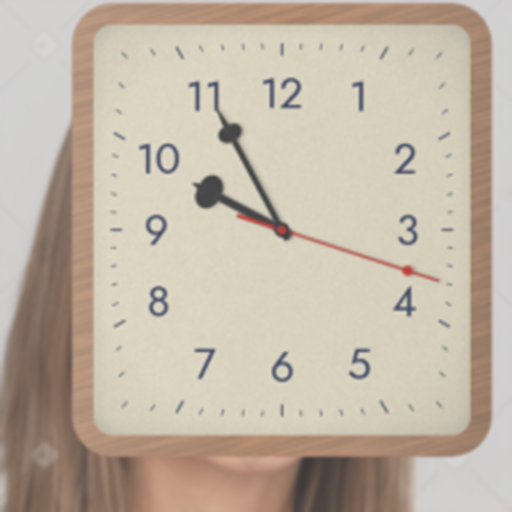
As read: 9:55:18
